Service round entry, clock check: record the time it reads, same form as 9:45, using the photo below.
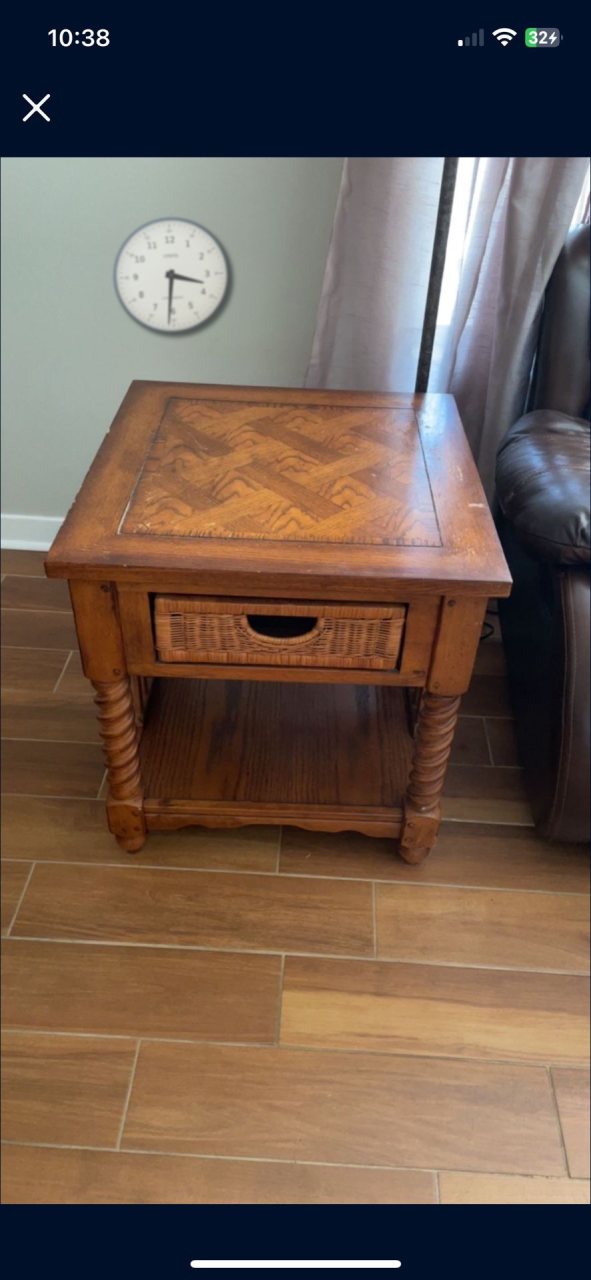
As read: 3:31
